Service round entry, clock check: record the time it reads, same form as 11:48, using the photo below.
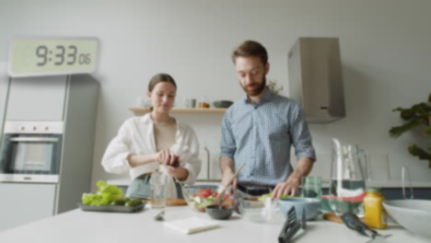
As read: 9:33
